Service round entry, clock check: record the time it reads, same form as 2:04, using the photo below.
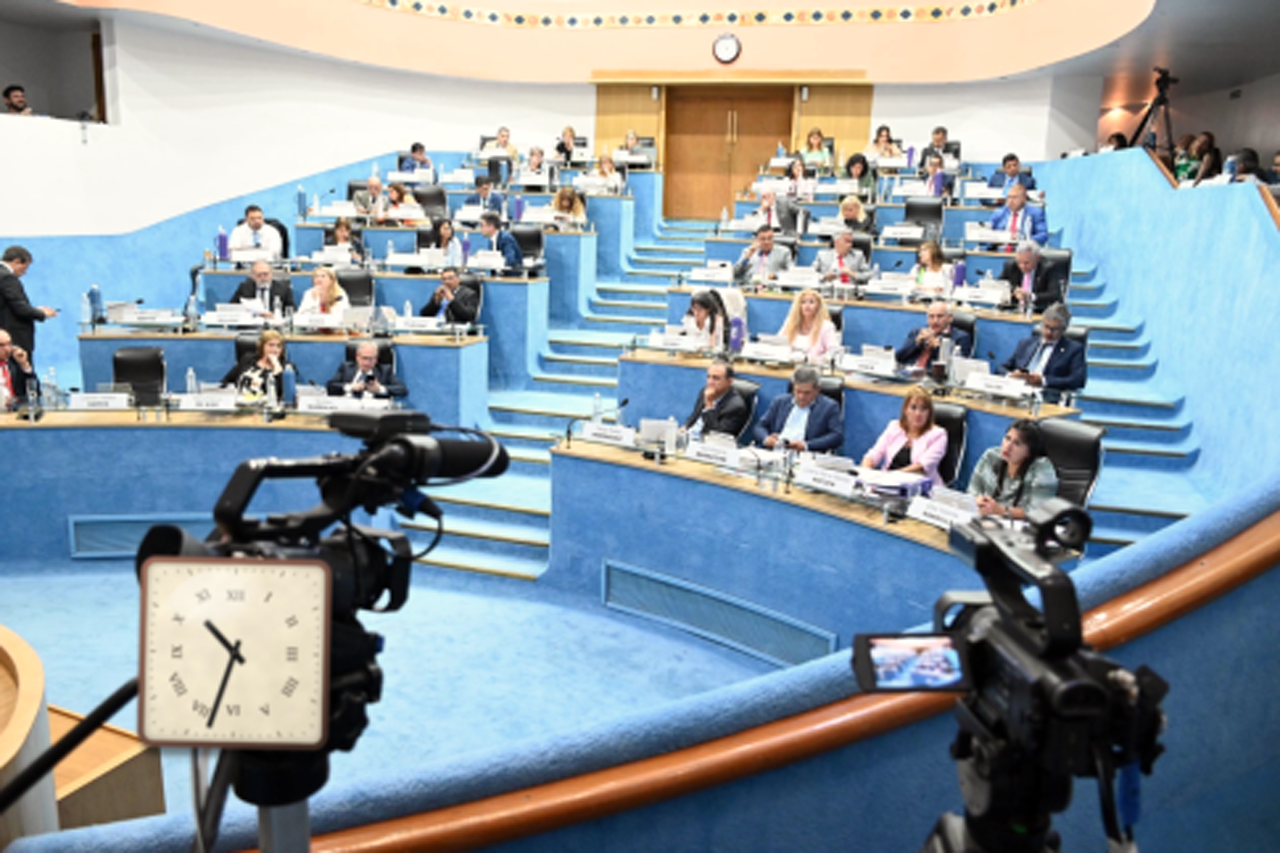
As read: 10:33
